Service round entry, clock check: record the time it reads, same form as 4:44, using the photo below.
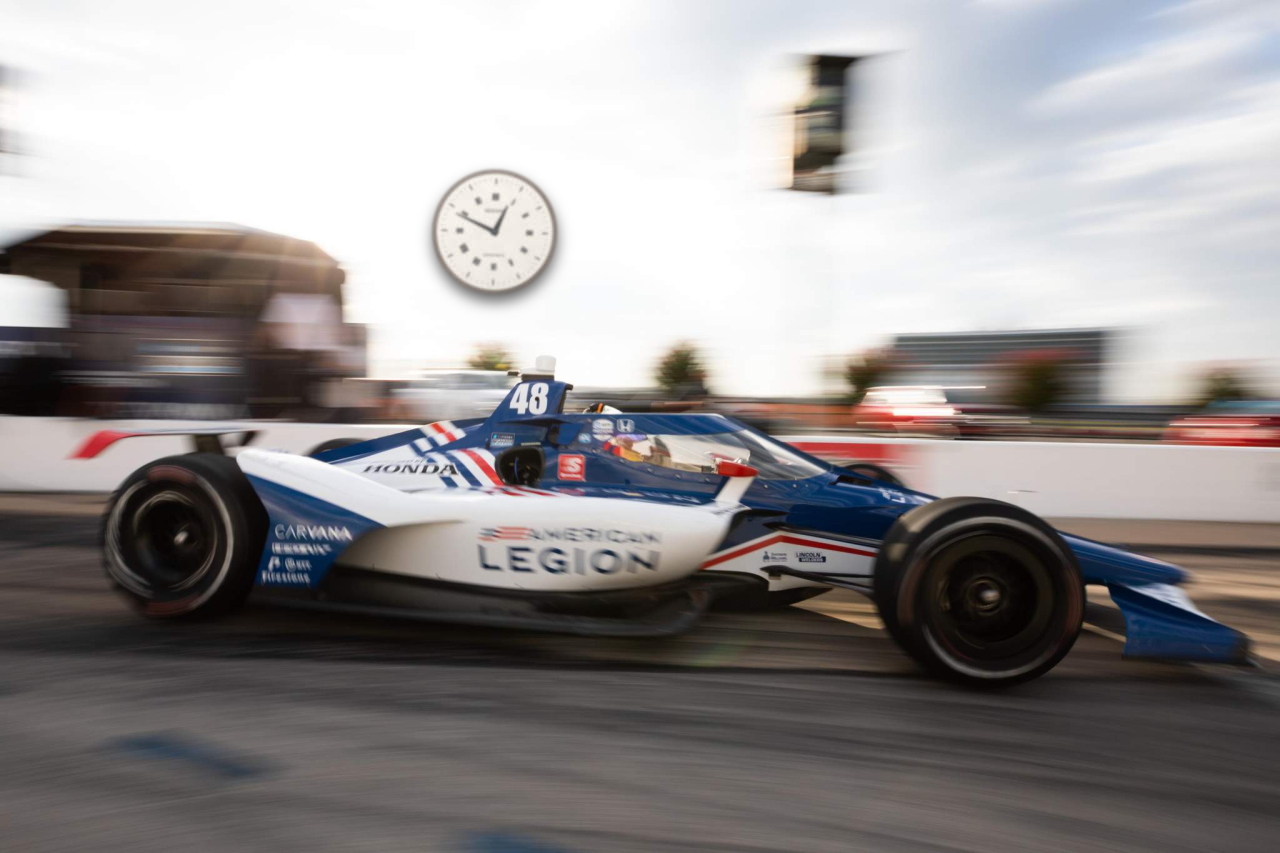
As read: 12:49
